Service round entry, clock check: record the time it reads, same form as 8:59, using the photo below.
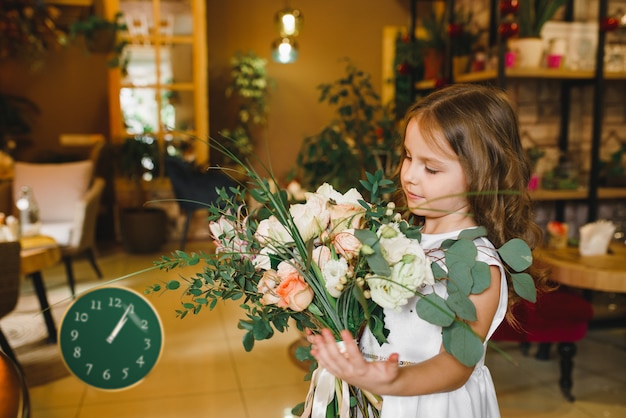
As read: 1:04
